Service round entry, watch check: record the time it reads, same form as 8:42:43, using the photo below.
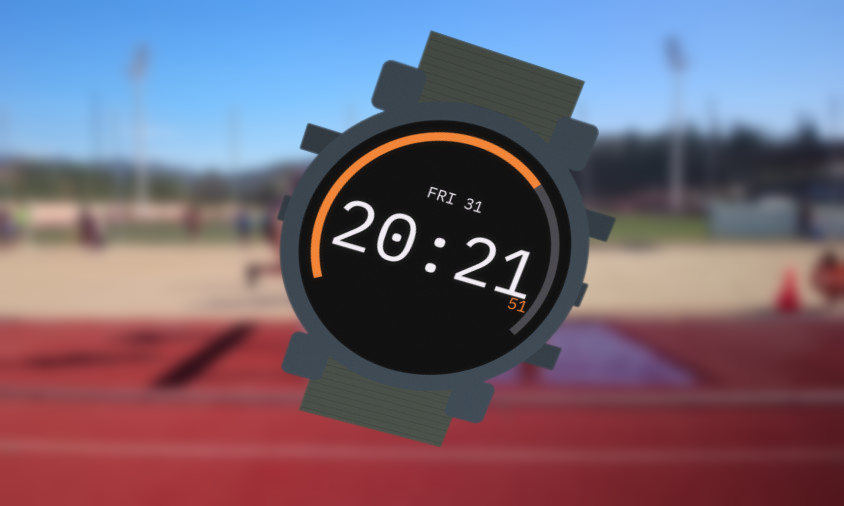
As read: 20:21:51
